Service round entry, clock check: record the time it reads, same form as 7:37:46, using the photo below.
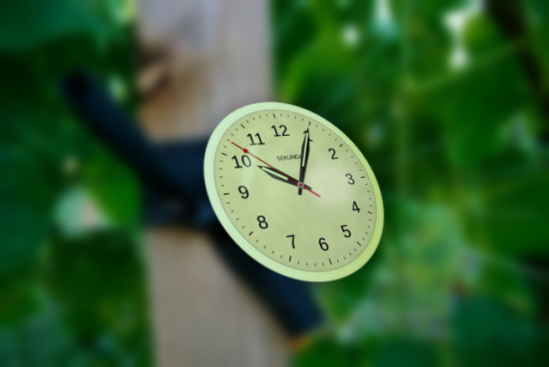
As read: 10:04:52
